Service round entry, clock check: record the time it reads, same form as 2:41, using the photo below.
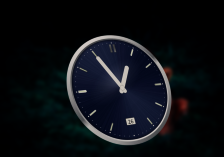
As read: 12:55
